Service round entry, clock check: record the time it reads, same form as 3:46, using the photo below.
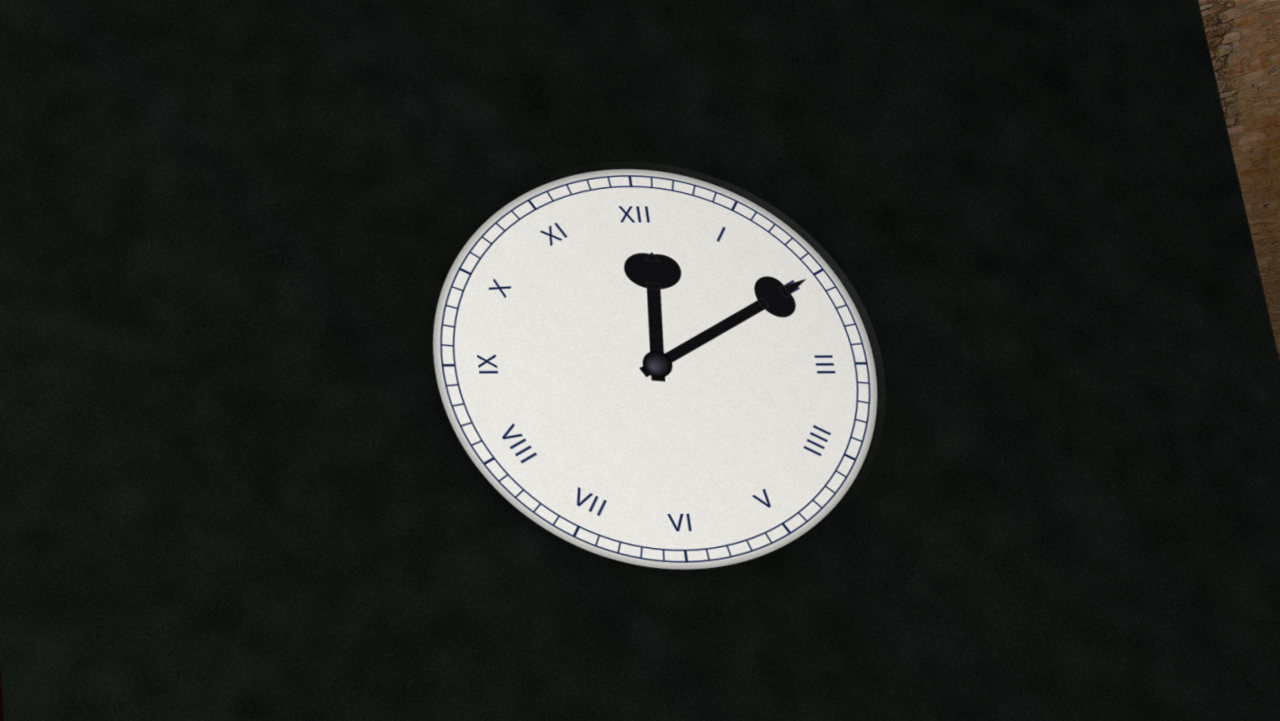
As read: 12:10
